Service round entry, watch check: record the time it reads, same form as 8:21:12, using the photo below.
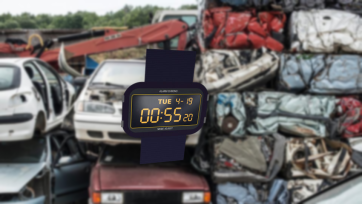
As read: 0:55:20
